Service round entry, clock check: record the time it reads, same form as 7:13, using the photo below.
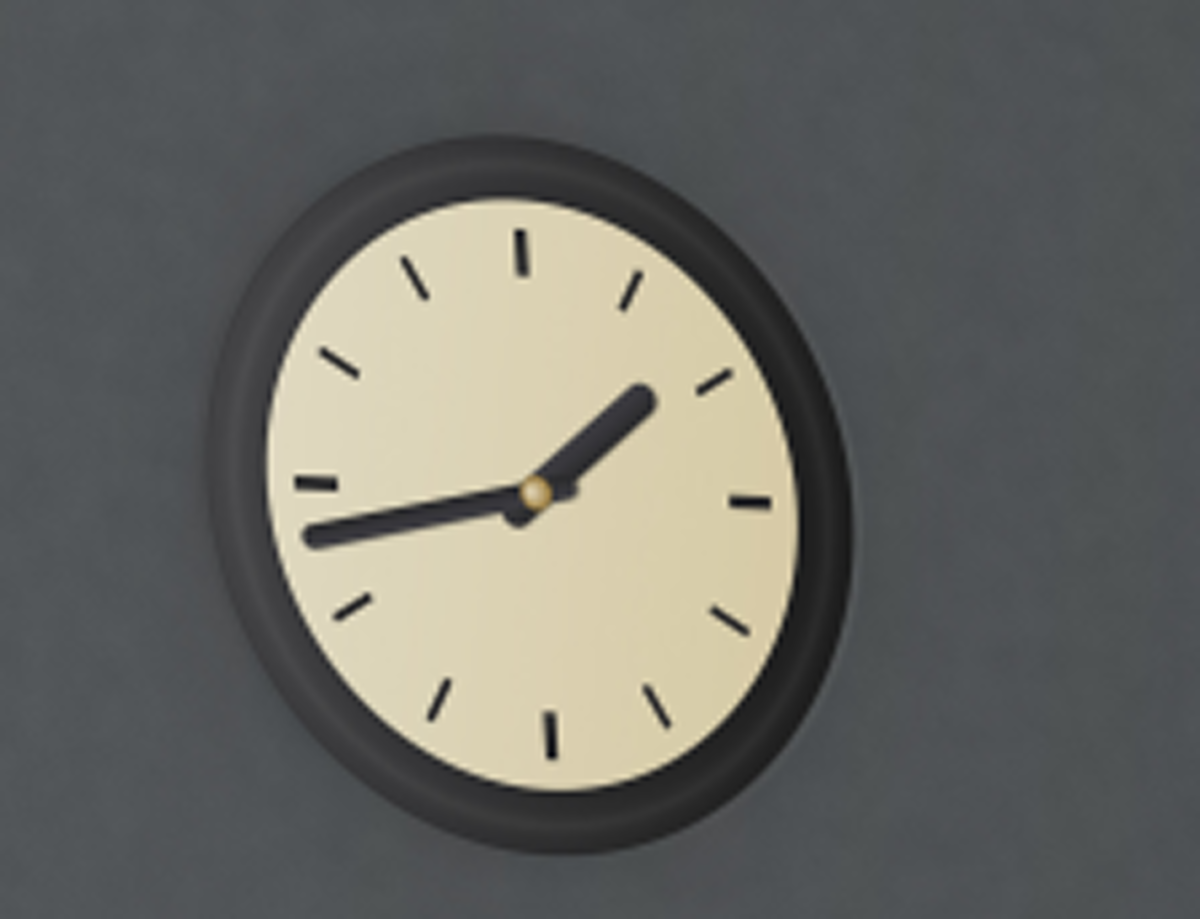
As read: 1:43
